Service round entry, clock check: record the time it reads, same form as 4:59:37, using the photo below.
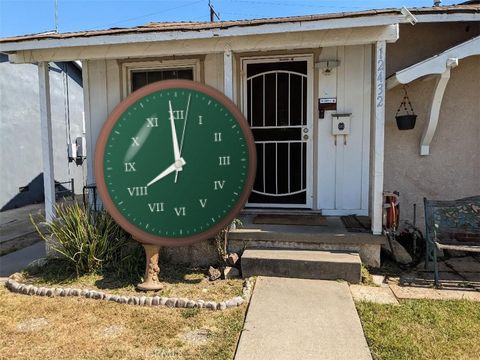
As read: 7:59:02
